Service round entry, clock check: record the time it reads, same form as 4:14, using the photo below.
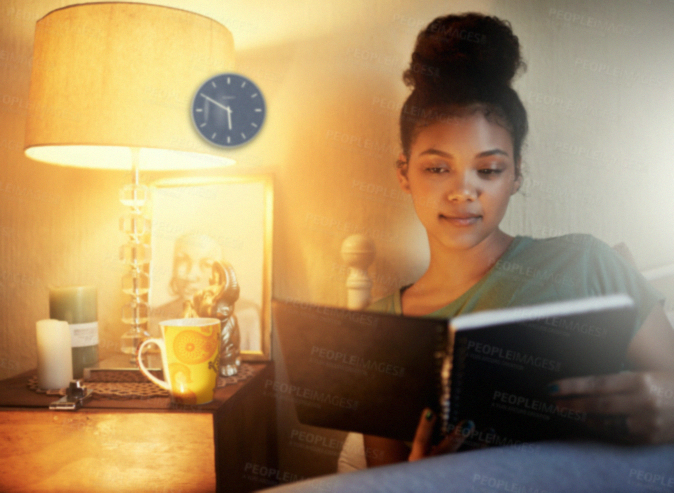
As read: 5:50
